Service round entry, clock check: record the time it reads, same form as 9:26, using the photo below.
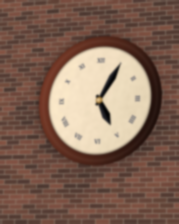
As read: 5:05
